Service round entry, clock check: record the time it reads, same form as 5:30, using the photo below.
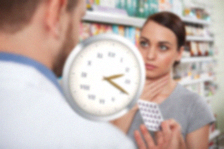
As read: 2:19
